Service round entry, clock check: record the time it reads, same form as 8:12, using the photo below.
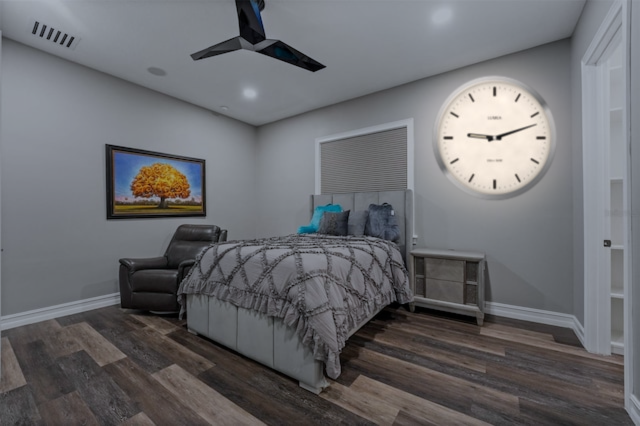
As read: 9:12
